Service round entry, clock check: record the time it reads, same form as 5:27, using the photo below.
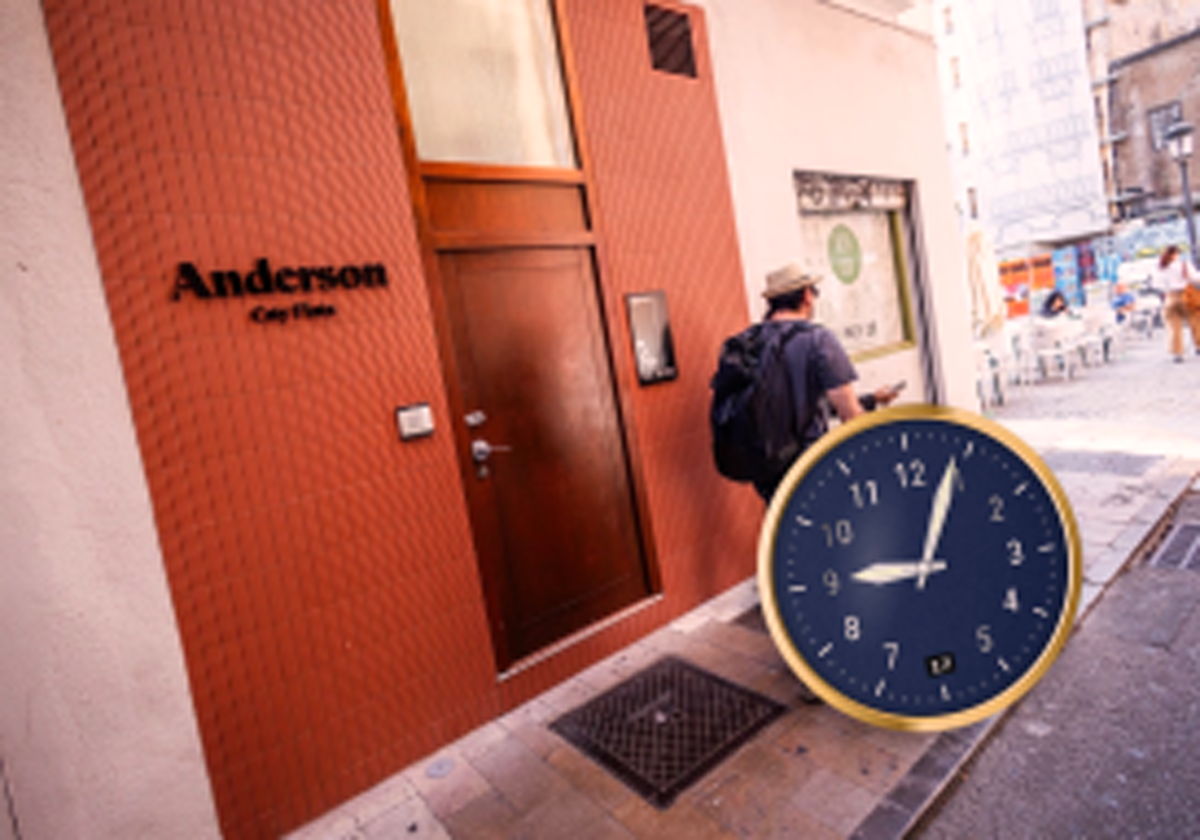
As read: 9:04
